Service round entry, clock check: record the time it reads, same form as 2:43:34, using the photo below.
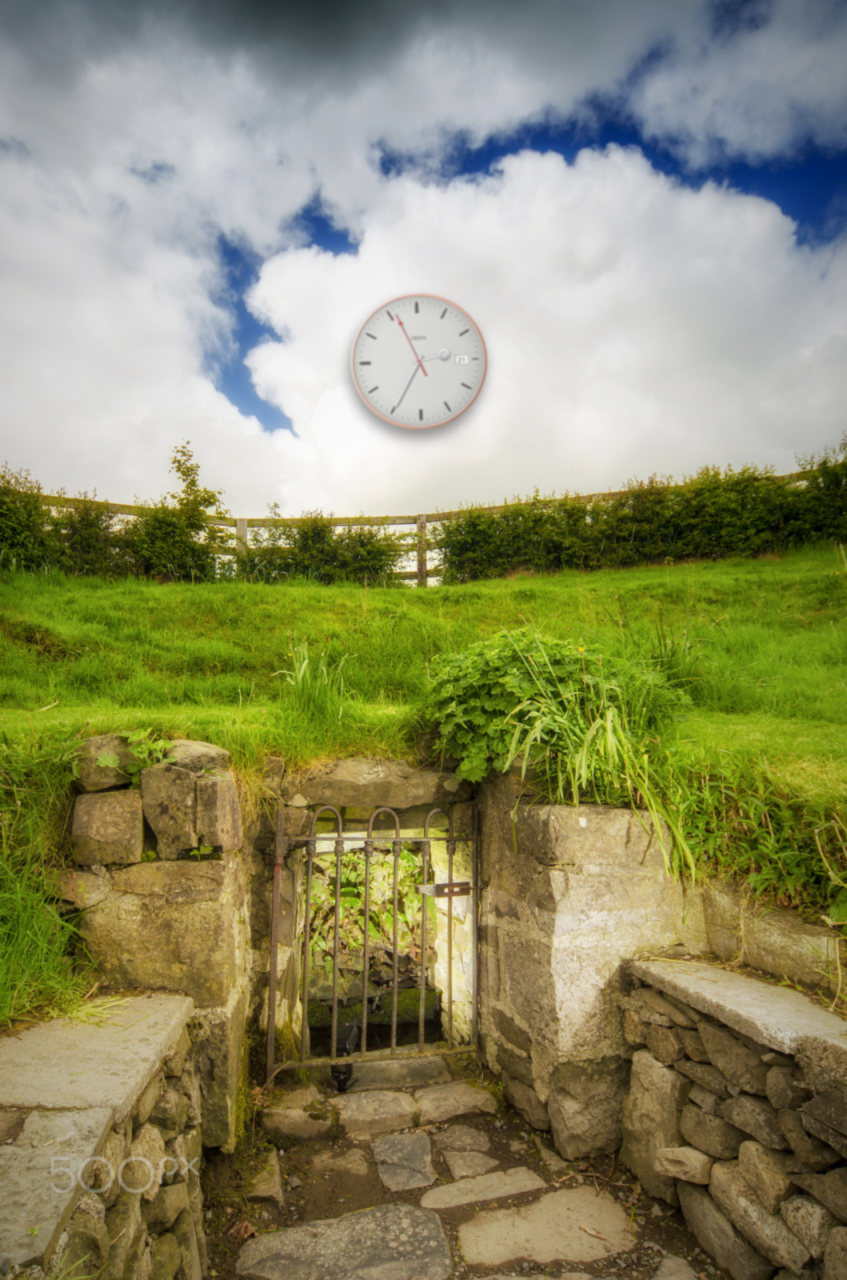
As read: 2:34:56
